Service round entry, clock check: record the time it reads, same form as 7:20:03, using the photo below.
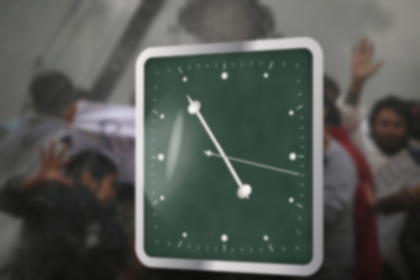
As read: 4:54:17
